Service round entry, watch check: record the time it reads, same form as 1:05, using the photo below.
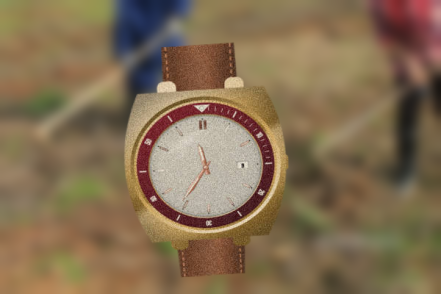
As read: 11:36
